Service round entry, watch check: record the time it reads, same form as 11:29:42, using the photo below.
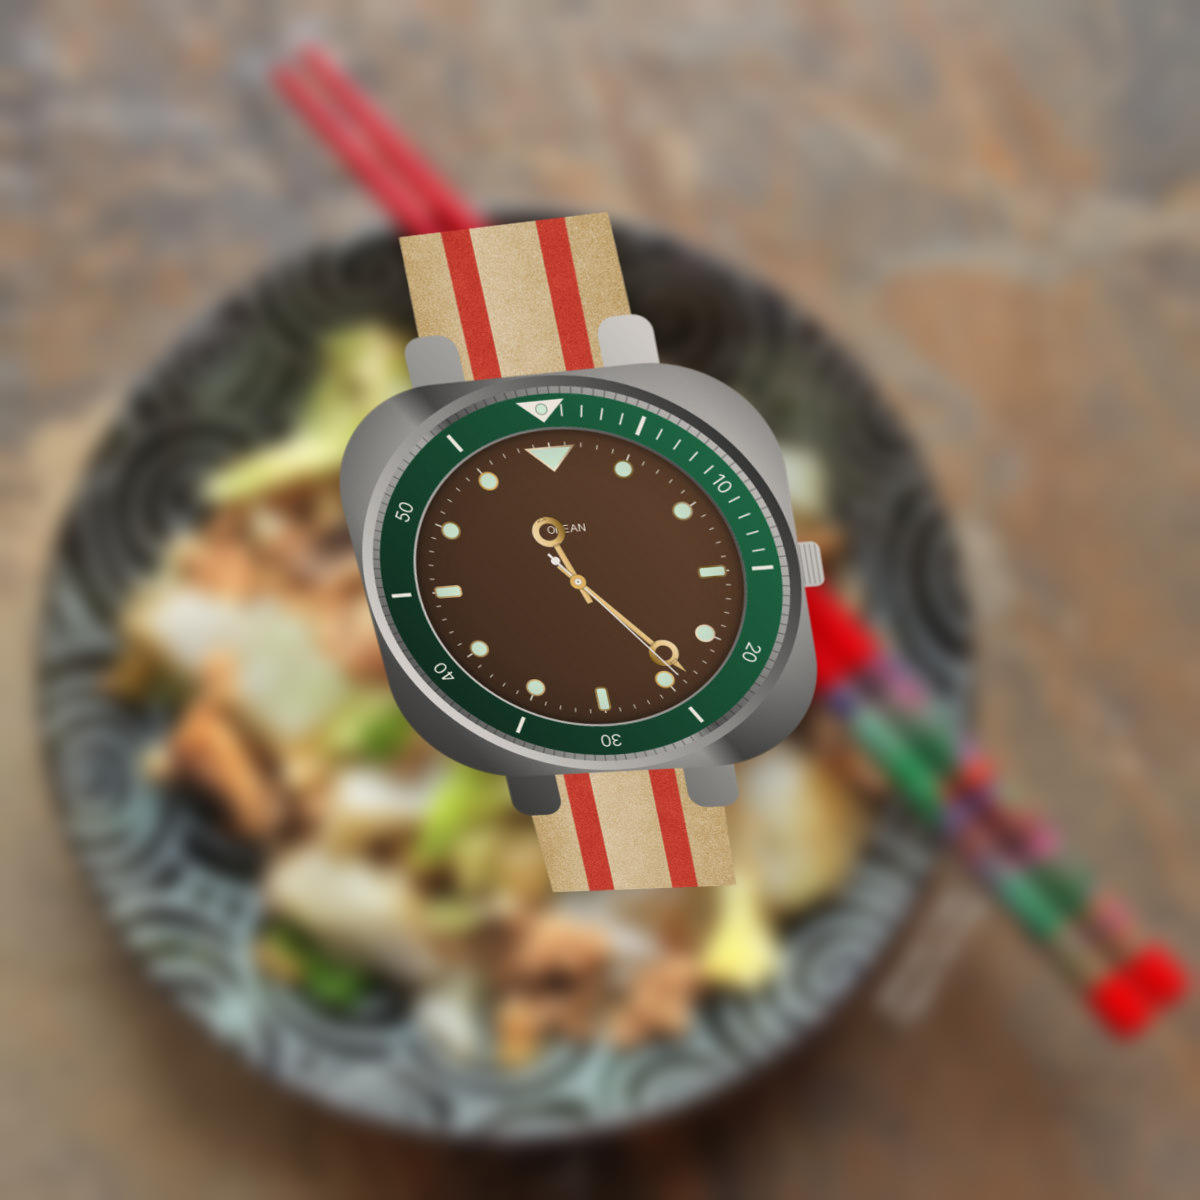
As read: 11:23:24
